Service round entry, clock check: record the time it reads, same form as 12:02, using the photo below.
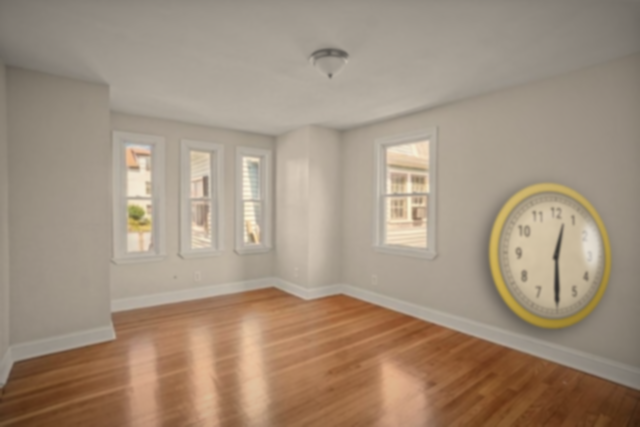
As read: 12:30
